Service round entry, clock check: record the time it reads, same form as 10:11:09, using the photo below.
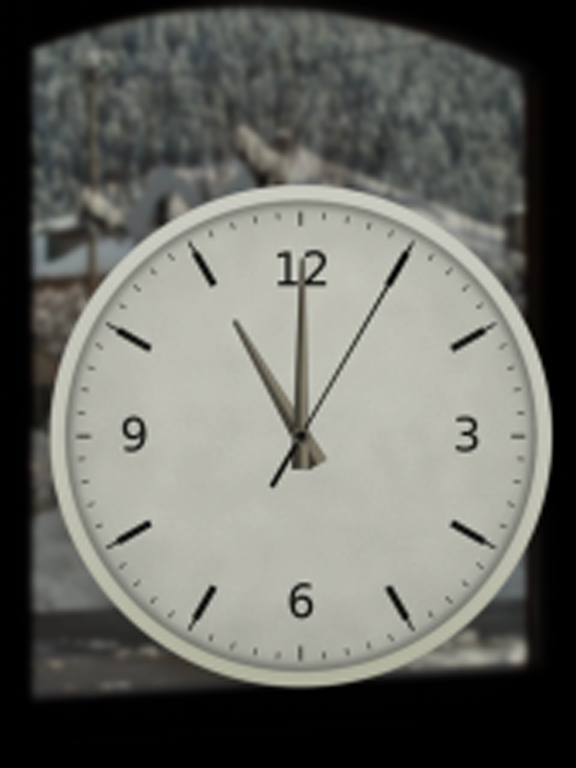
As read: 11:00:05
